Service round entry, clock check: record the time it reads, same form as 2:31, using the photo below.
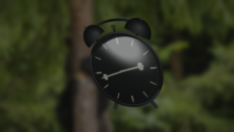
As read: 2:43
